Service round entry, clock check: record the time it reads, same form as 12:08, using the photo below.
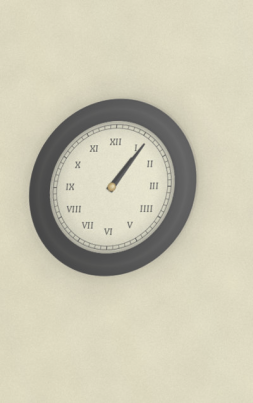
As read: 1:06
